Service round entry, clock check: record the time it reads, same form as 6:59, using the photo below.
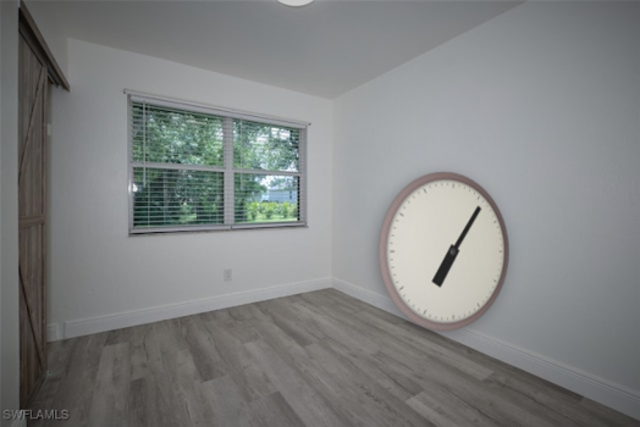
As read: 7:06
